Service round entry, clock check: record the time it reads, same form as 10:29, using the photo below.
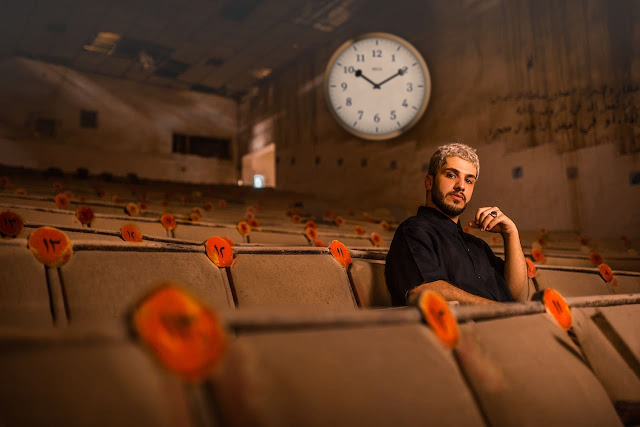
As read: 10:10
